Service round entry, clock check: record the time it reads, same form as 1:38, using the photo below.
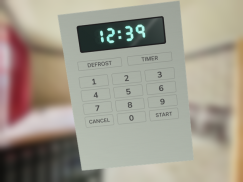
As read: 12:39
